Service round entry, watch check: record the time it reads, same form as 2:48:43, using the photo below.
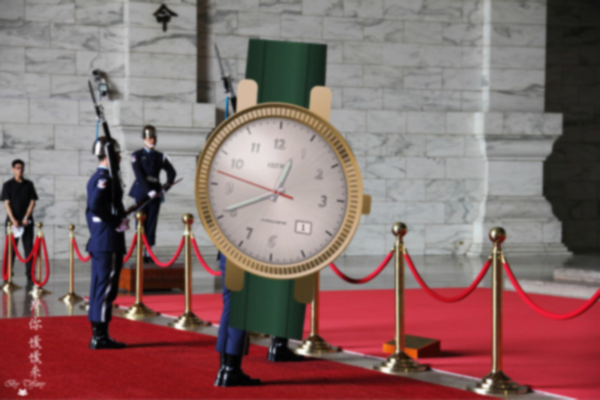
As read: 12:40:47
